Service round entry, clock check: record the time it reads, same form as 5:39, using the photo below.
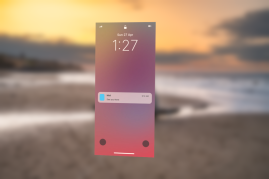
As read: 1:27
